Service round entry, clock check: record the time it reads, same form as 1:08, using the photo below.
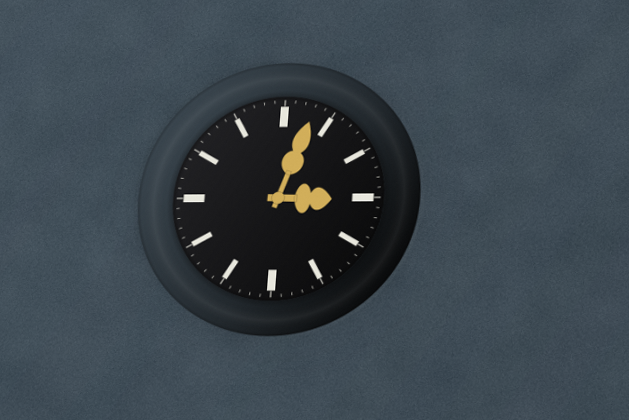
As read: 3:03
